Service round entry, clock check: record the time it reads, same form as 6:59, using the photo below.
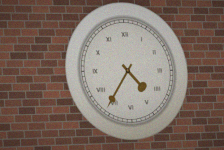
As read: 4:36
